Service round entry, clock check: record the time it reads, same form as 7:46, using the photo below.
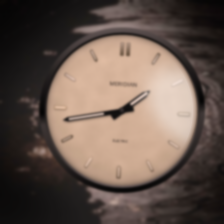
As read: 1:43
